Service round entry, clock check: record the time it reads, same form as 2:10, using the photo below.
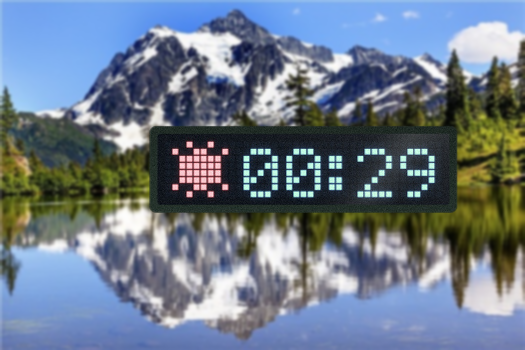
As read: 0:29
